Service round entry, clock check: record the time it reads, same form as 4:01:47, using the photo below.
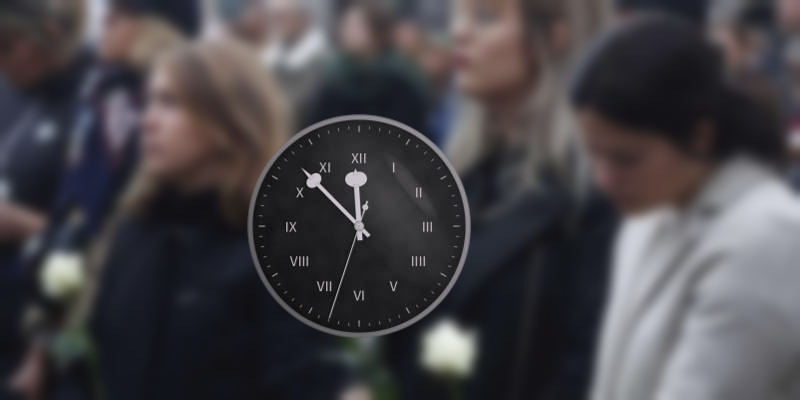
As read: 11:52:33
